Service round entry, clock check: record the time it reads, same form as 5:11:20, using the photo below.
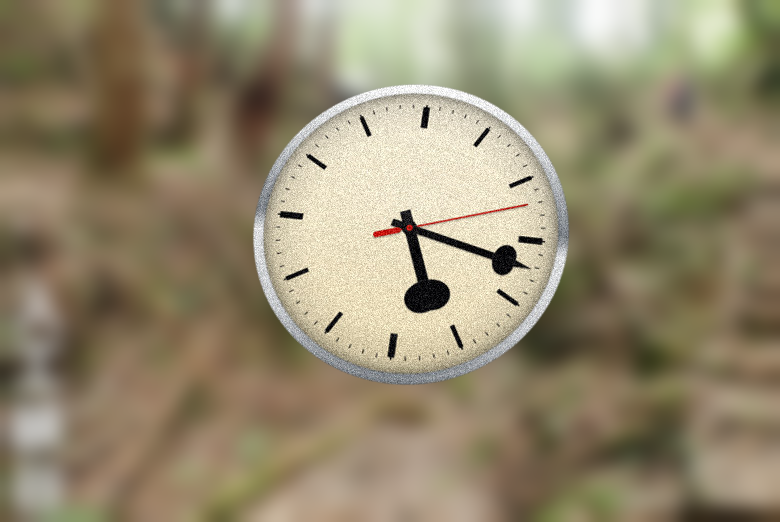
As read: 5:17:12
